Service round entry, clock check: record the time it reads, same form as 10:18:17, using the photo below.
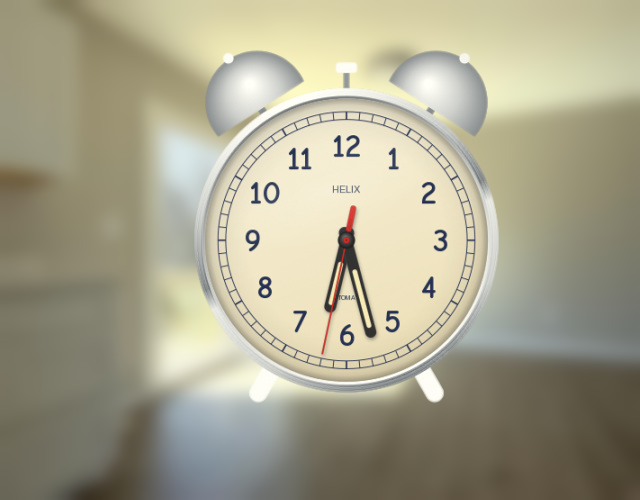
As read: 6:27:32
